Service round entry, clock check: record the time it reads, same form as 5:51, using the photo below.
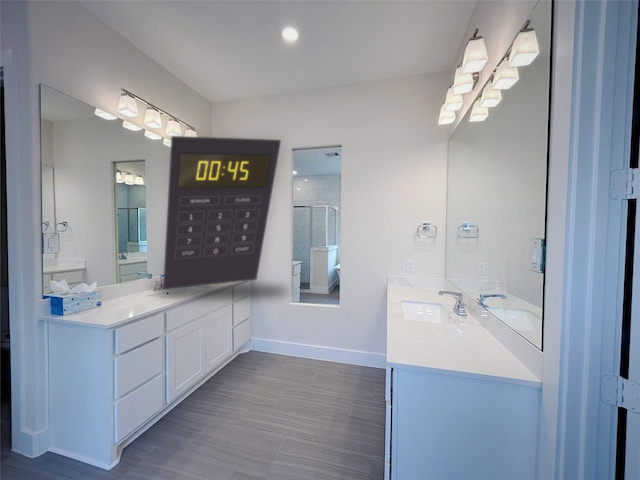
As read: 0:45
